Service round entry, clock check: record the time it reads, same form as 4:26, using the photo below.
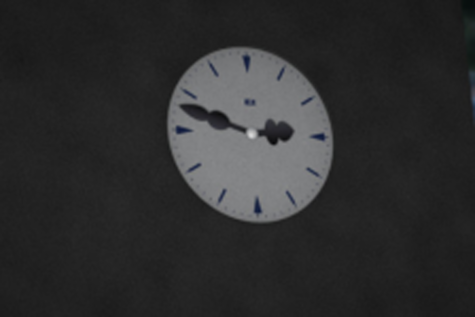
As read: 2:48
